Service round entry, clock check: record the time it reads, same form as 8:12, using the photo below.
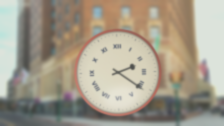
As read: 2:21
